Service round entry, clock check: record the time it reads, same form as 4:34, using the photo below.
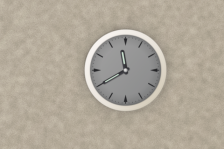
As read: 11:40
